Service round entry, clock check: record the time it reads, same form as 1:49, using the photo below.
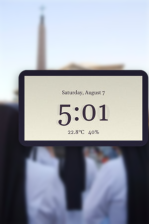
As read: 5:01
